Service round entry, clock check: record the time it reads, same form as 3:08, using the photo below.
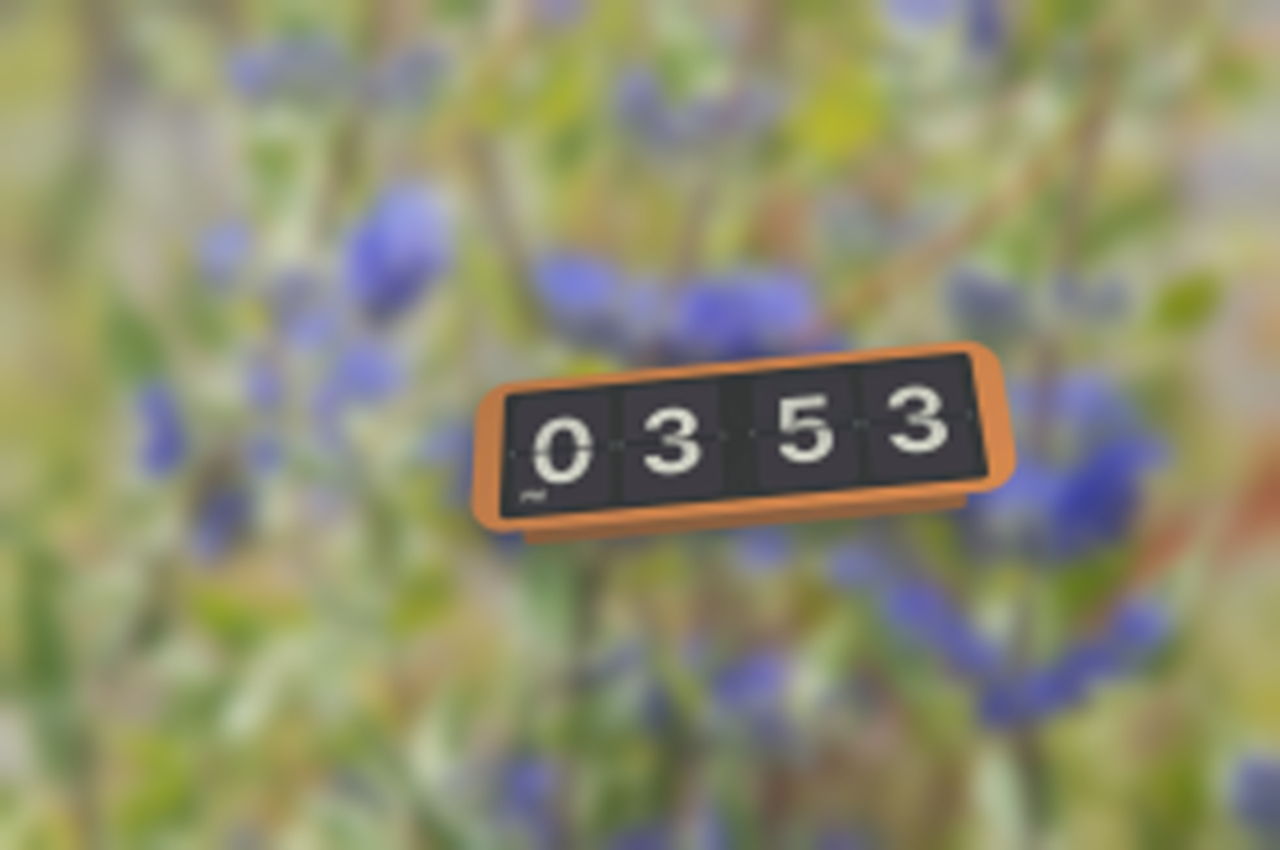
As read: 3:53
